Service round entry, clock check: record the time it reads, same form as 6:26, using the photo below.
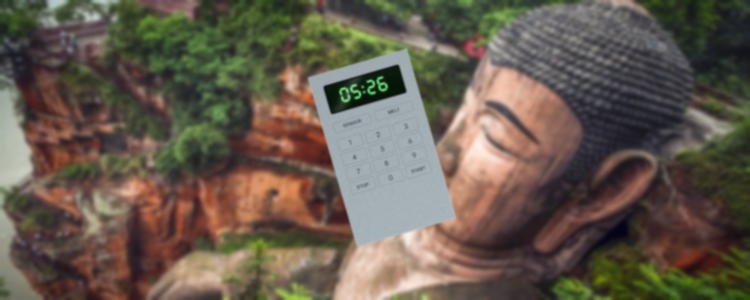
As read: 5:26
